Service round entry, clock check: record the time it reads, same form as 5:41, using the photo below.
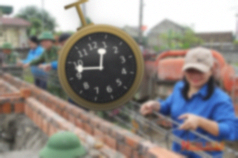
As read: 12:48
